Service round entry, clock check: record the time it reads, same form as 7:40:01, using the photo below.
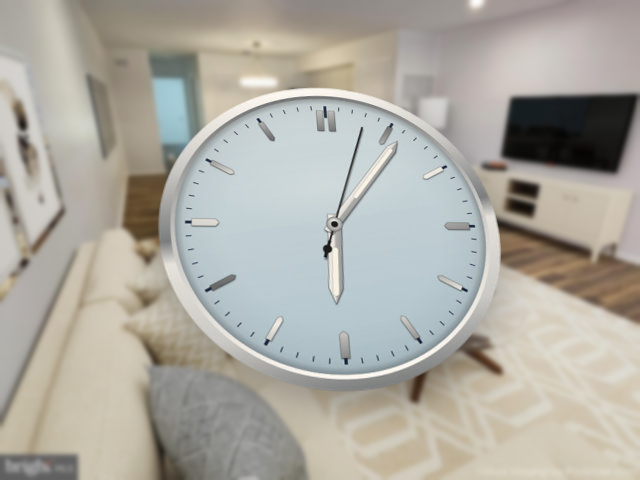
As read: 6:06:03
